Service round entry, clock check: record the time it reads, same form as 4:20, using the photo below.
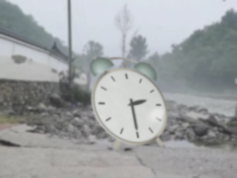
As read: 2:30
